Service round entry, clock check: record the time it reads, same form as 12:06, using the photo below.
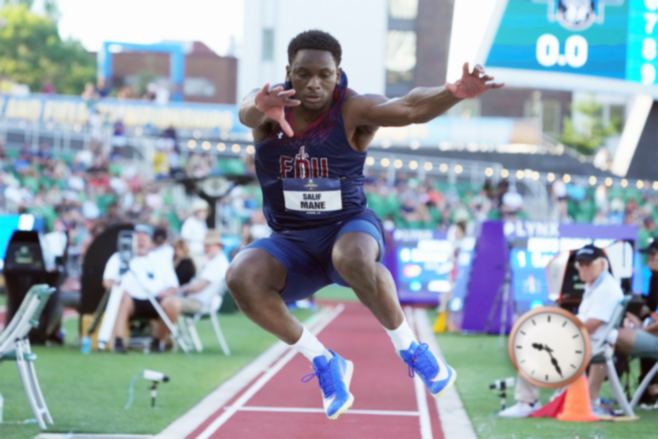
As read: 9:25
